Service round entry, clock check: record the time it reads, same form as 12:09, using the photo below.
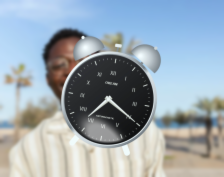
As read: 7:20
